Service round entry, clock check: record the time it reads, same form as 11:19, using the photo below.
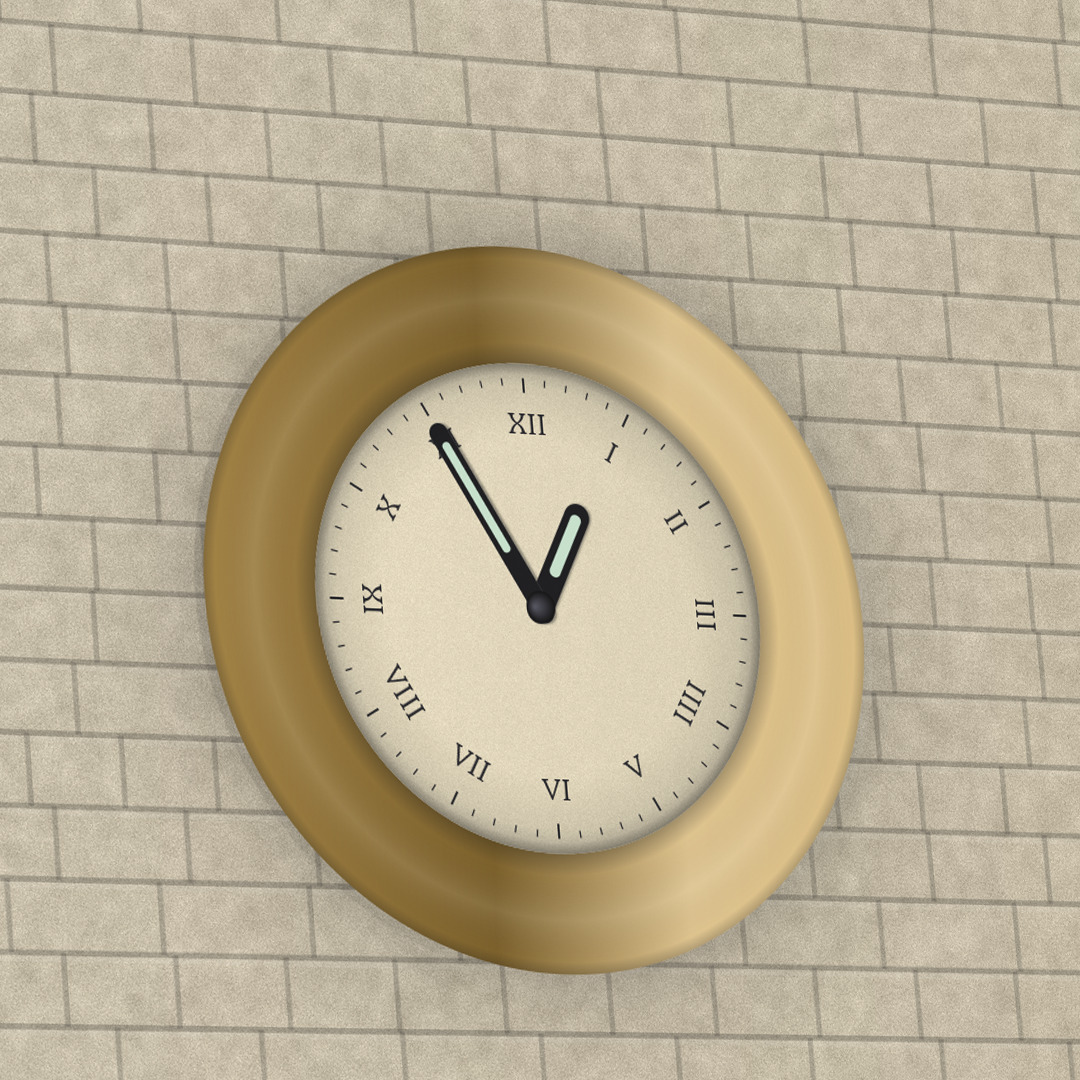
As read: 12:55
